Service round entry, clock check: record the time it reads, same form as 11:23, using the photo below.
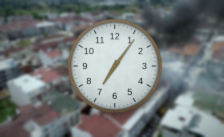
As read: 7:06
